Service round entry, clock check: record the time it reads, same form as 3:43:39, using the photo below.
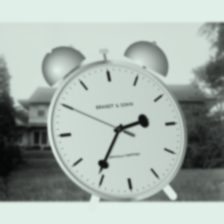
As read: 2:35:50
